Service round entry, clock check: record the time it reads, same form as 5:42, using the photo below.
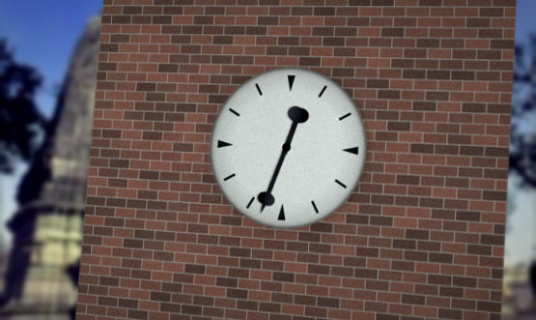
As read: 12:33
